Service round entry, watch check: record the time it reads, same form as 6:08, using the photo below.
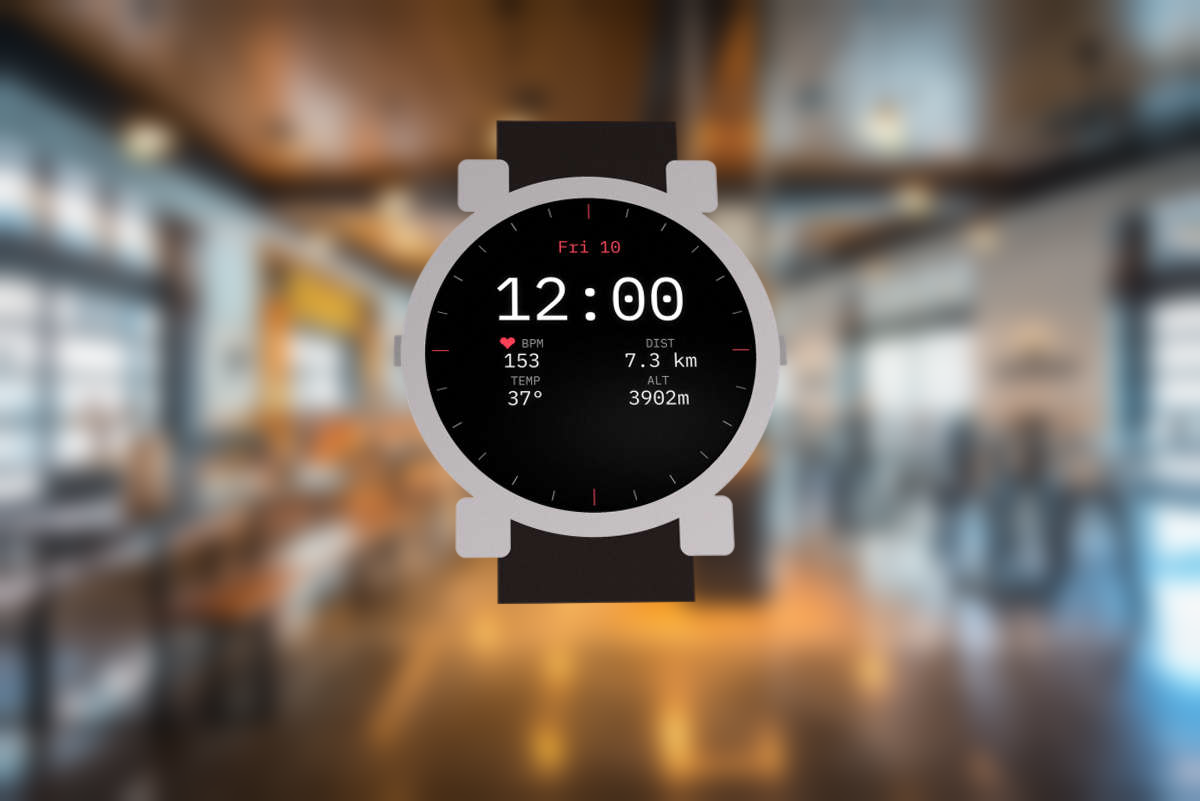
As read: 12:00
